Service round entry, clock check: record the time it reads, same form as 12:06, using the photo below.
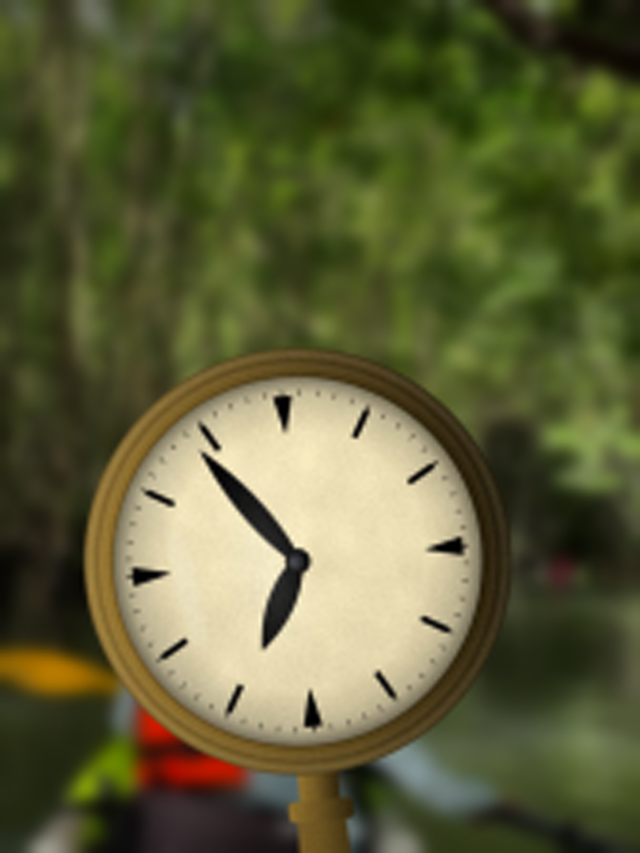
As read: 6:54
